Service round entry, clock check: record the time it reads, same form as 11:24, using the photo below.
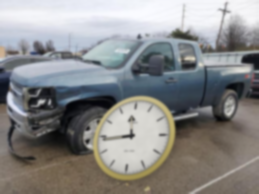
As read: 11:44
